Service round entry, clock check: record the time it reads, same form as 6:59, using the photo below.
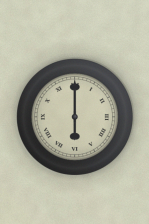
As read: 6:00
